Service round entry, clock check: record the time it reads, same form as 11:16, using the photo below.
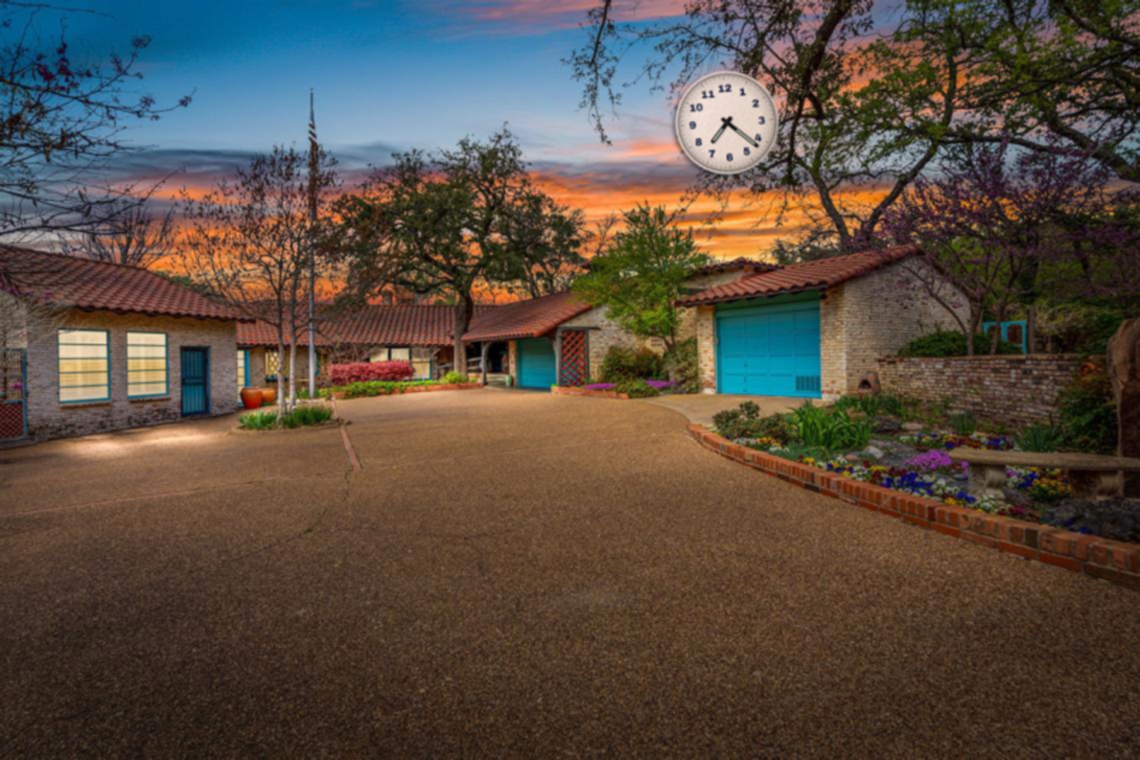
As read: 7:22
